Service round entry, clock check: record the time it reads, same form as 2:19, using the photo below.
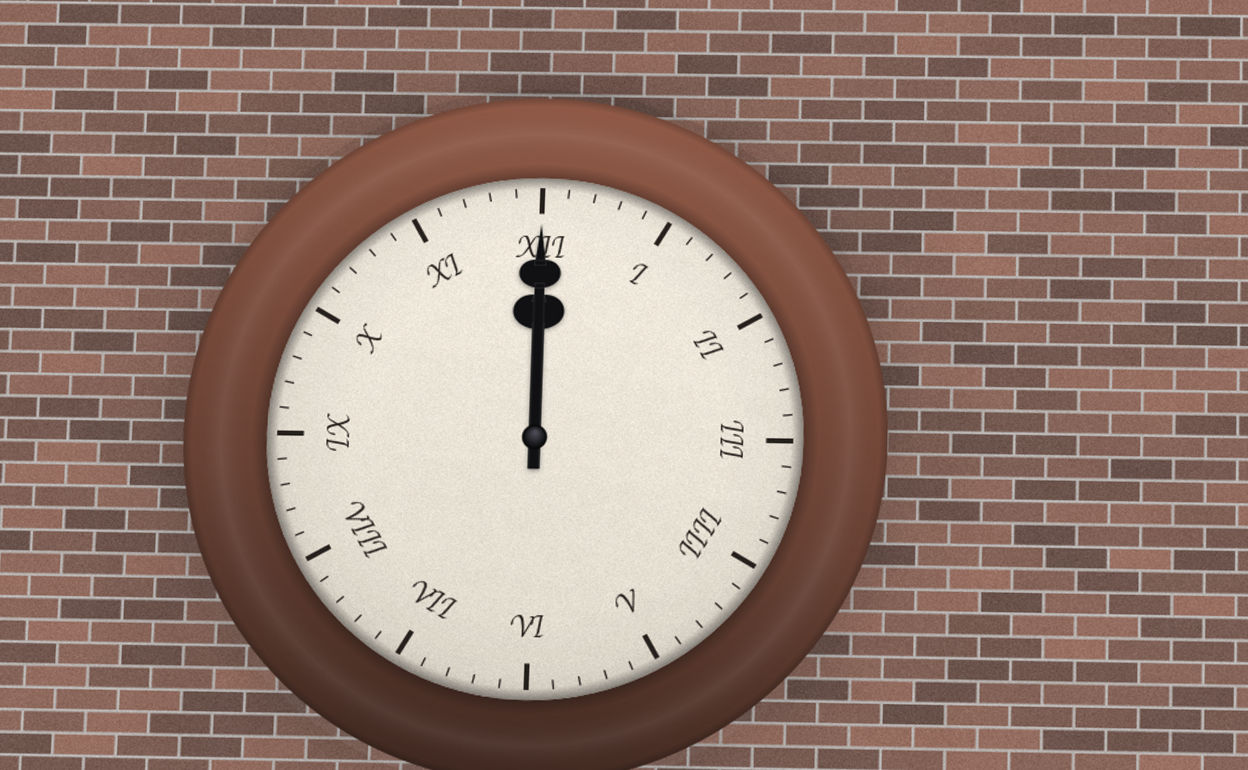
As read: 12:00
